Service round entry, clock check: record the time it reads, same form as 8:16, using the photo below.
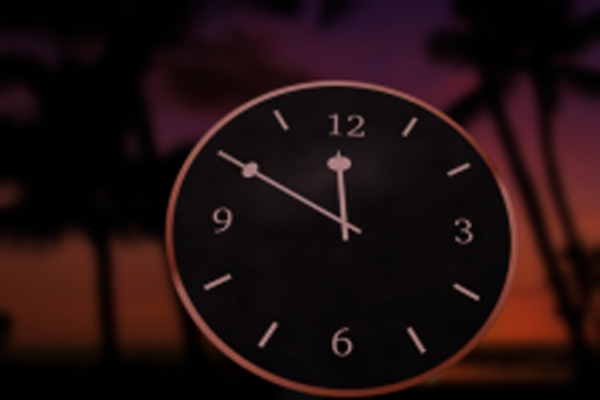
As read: 11:50
